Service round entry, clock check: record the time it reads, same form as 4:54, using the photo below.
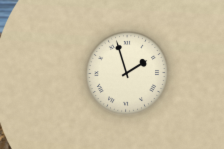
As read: 1:57
